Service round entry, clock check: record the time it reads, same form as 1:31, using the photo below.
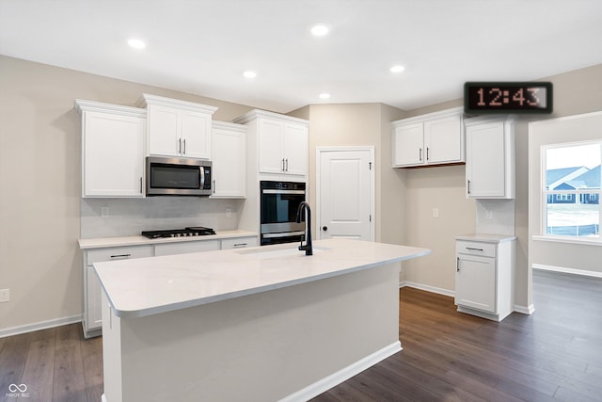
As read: 12:43
